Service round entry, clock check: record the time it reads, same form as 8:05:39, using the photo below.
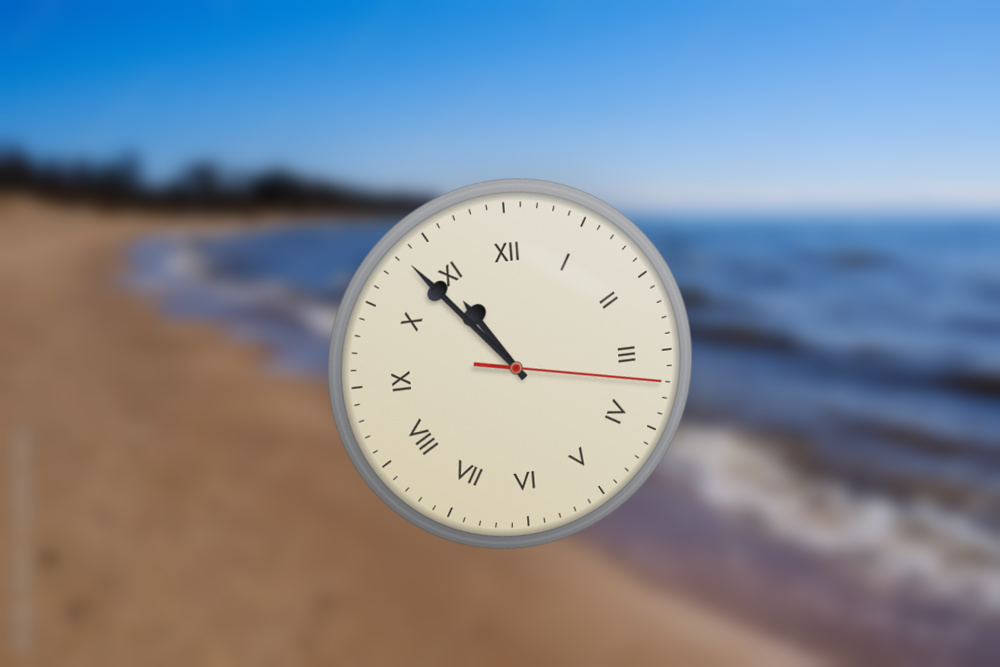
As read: 10:53:17
